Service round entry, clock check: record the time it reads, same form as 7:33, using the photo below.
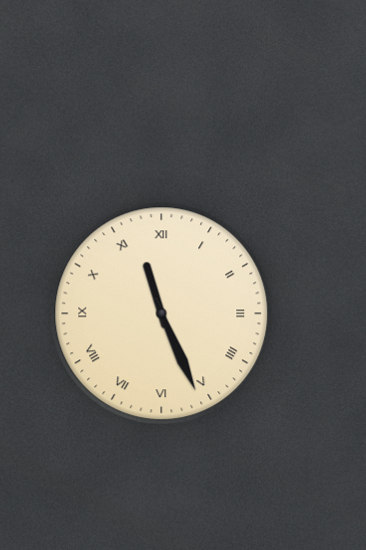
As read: 11:26
